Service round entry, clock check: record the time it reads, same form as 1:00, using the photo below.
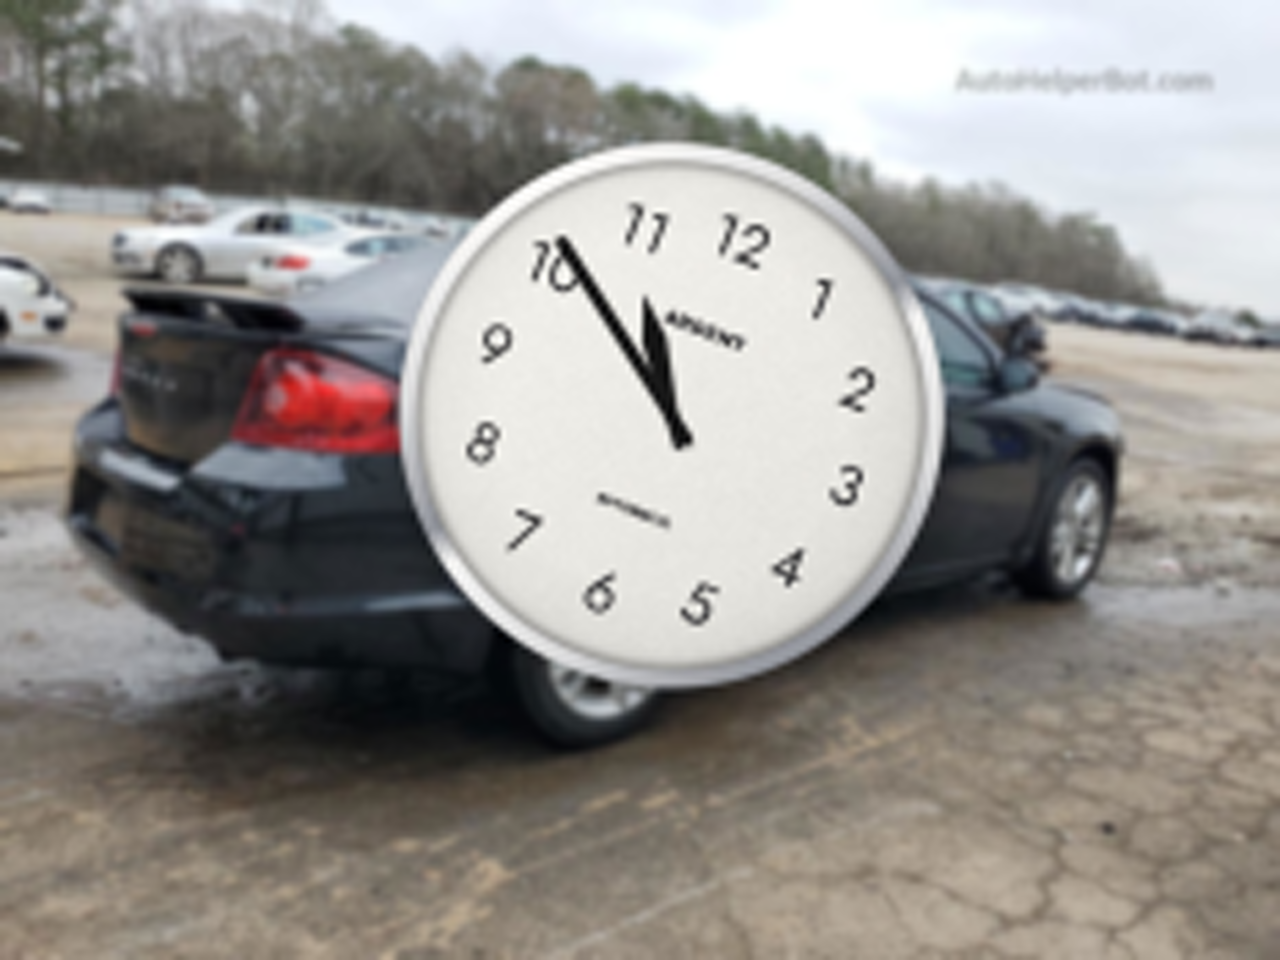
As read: 10:51
